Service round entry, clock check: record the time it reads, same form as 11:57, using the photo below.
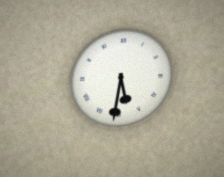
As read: 5:31
